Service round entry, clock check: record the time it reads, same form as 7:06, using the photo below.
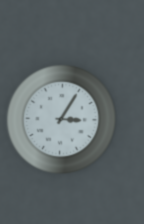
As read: 3:05
